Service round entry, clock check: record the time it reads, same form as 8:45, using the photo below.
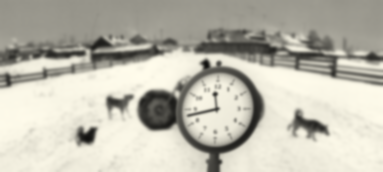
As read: 11:43
